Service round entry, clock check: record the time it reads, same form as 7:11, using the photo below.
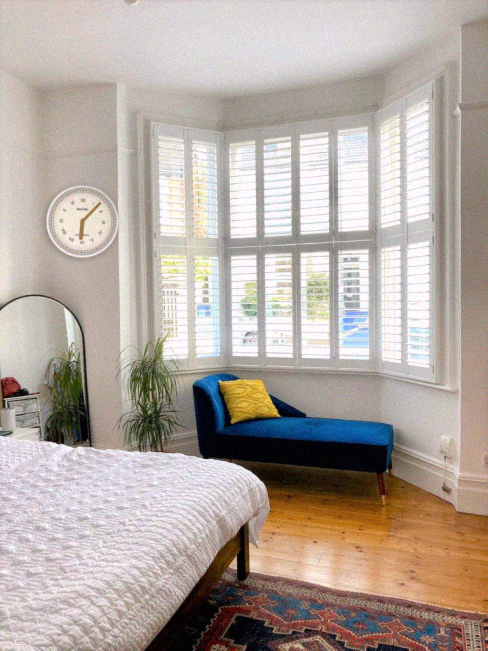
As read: 6:07
